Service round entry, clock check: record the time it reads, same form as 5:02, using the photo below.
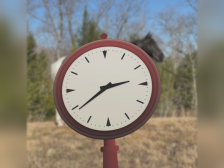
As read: 2:39
